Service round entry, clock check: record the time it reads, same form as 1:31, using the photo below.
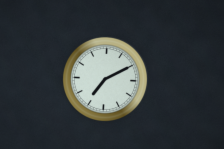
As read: 7:10
